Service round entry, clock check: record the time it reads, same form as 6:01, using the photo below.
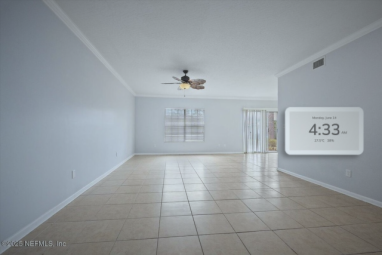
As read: 4:33
